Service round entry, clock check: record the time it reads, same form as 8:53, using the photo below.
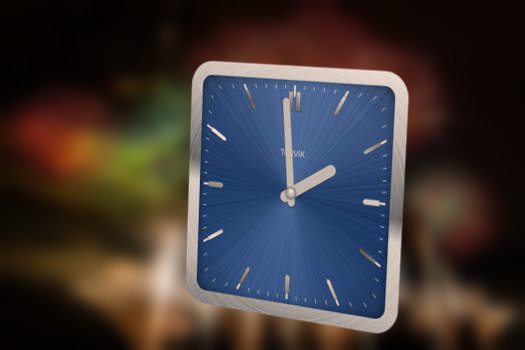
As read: 1:59
